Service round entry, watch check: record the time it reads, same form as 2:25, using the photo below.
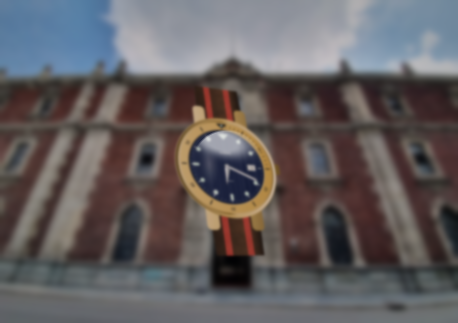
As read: 6:19
